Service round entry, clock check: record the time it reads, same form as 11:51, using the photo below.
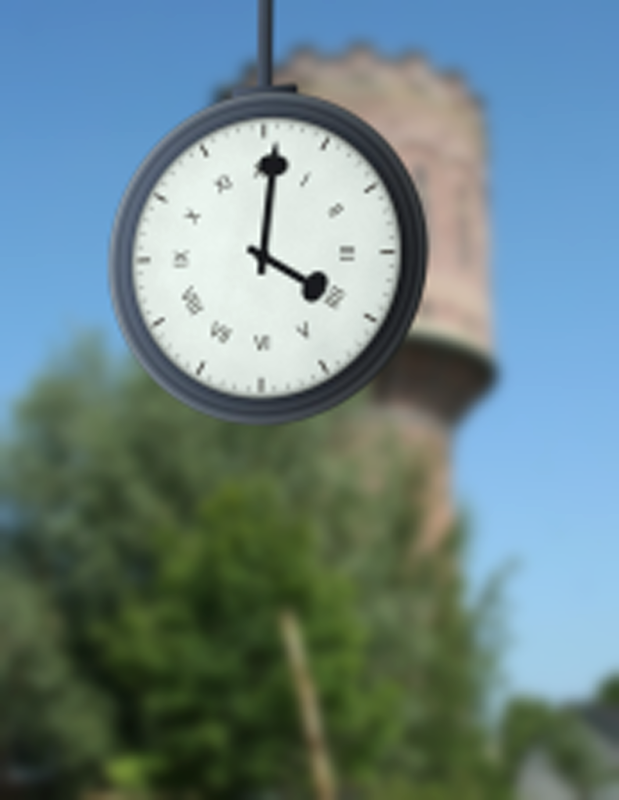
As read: 4:01
